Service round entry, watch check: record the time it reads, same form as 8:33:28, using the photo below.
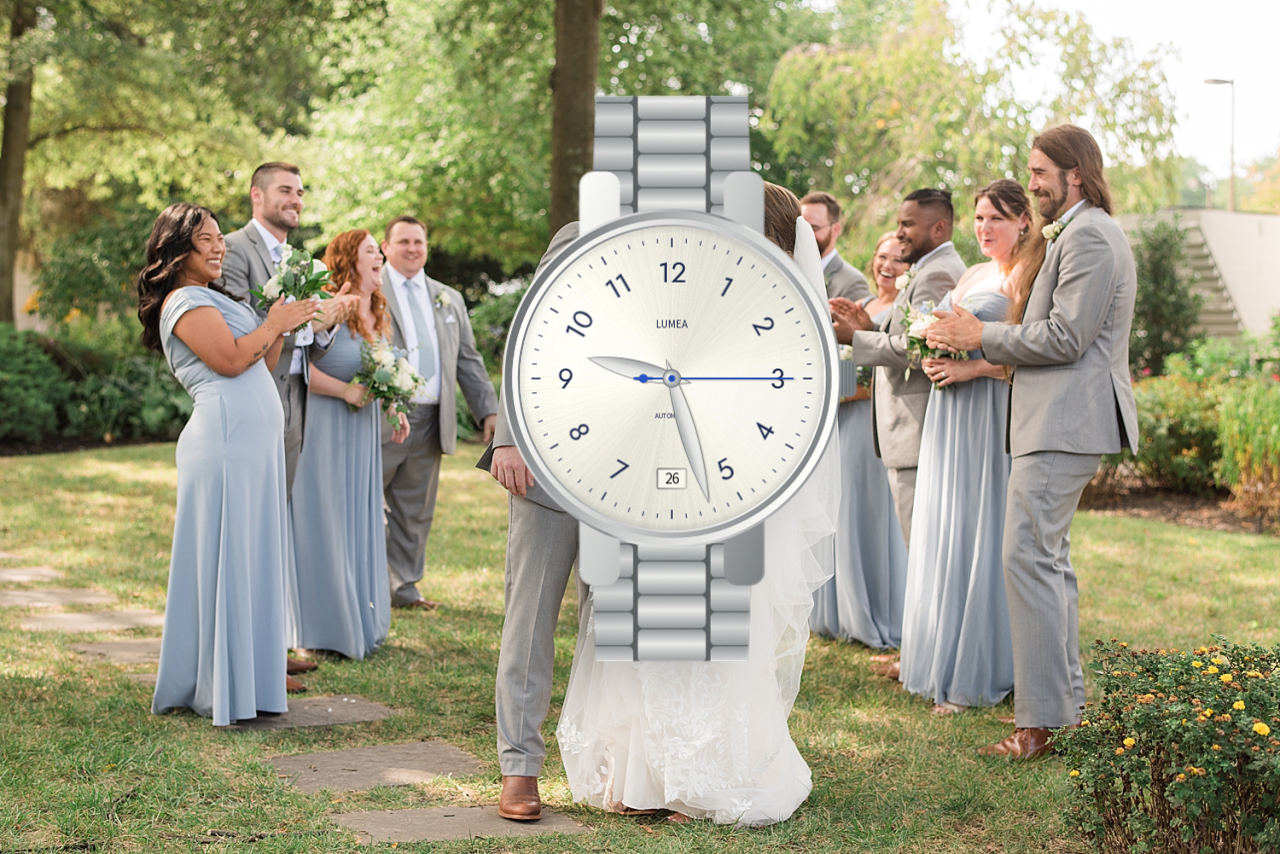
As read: 9:27:15
